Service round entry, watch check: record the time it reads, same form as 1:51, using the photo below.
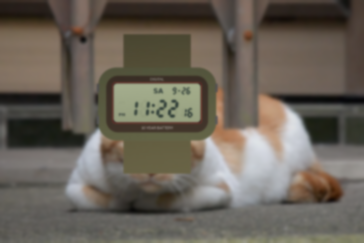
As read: 11:22
